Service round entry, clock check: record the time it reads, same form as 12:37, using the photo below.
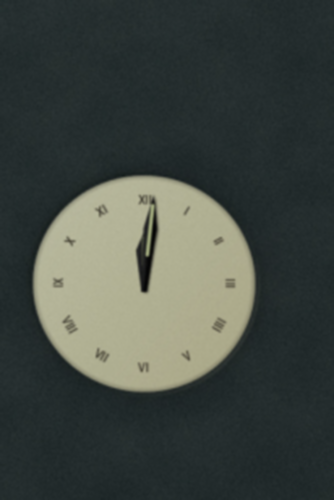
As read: 12:01
